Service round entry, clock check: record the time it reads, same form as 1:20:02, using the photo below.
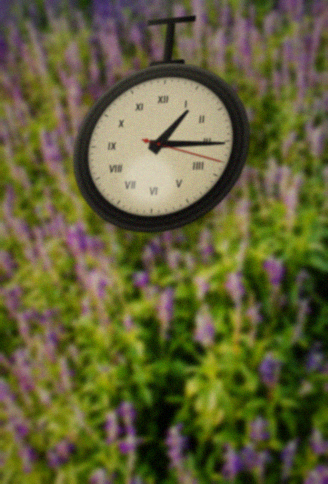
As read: 1:15:18
